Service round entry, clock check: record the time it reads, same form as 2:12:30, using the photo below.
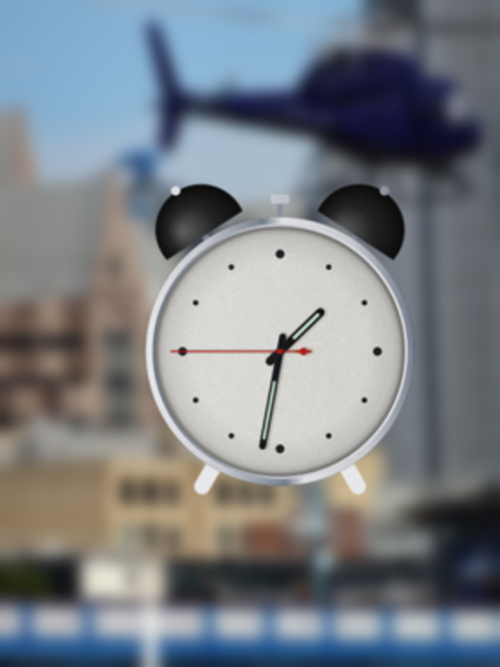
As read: 1:31:45
